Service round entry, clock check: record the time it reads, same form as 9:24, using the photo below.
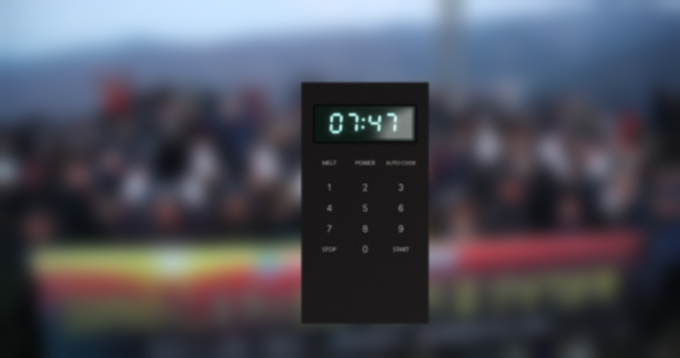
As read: 7:47
